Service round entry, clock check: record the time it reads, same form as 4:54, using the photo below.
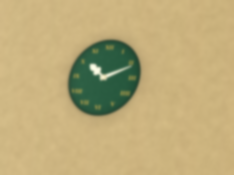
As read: 10:11
